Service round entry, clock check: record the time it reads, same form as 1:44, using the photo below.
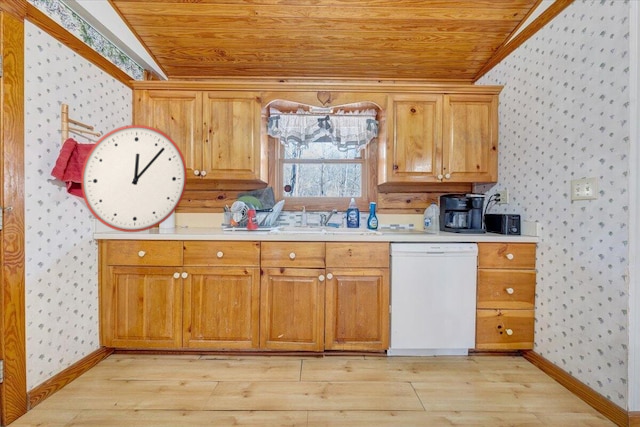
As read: 12:07
